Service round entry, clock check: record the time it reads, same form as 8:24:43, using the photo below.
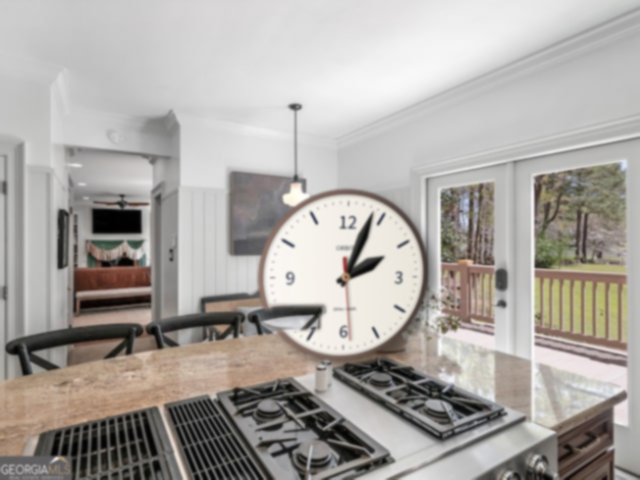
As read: 2:03:29
